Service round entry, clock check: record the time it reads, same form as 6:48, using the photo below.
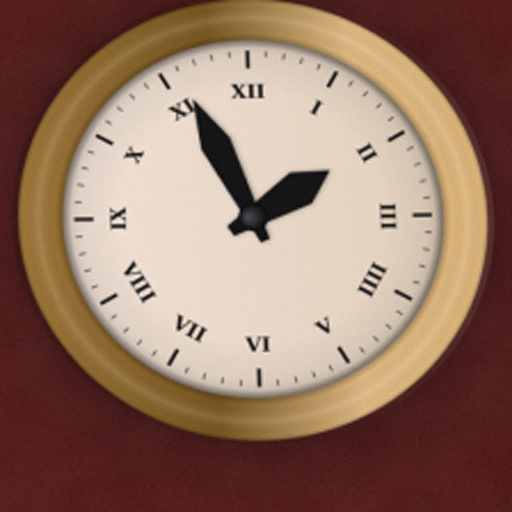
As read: 1:56
